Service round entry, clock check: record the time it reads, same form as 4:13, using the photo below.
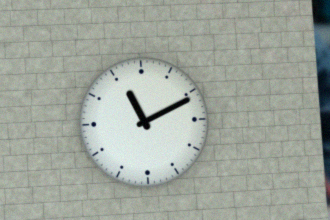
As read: 11:11
